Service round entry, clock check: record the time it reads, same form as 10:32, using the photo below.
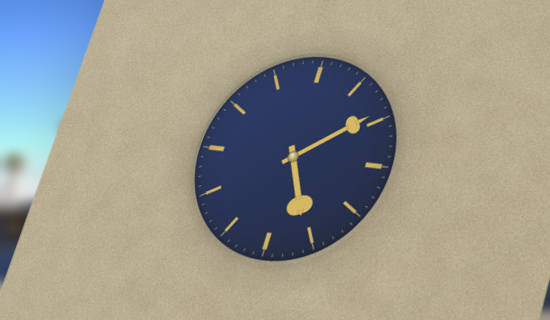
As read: 5:09
